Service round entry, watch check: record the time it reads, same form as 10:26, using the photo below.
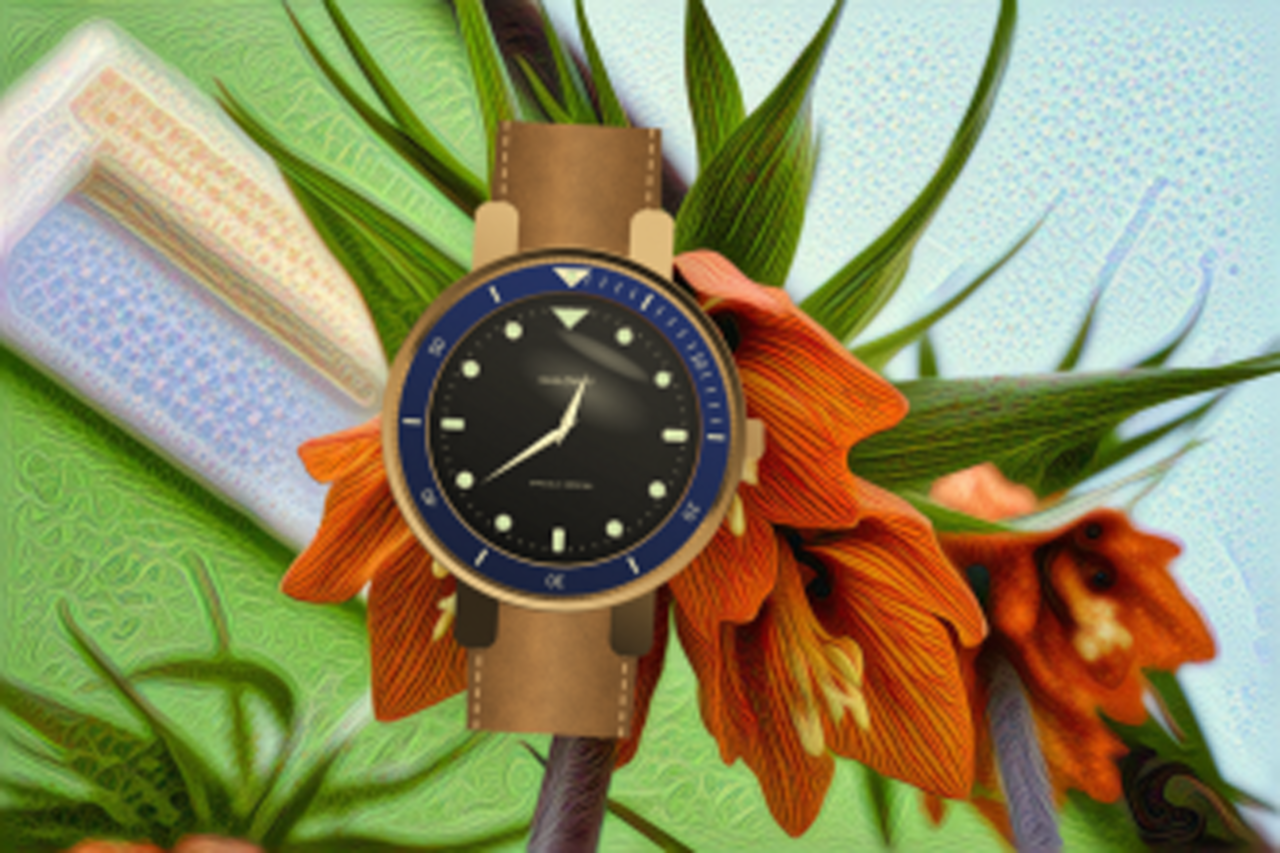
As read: 12:39
